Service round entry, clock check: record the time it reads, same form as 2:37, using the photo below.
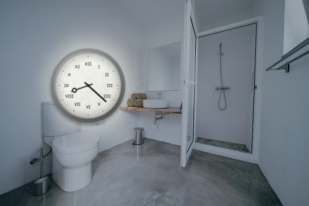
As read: 8:22
